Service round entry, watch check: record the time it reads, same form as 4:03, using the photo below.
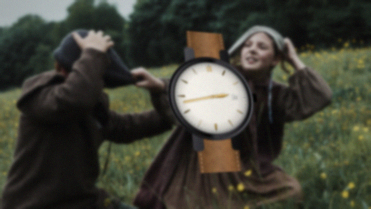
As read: 2:43
